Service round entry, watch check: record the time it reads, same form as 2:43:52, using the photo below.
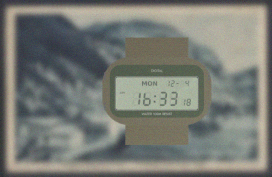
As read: 16:33:18
